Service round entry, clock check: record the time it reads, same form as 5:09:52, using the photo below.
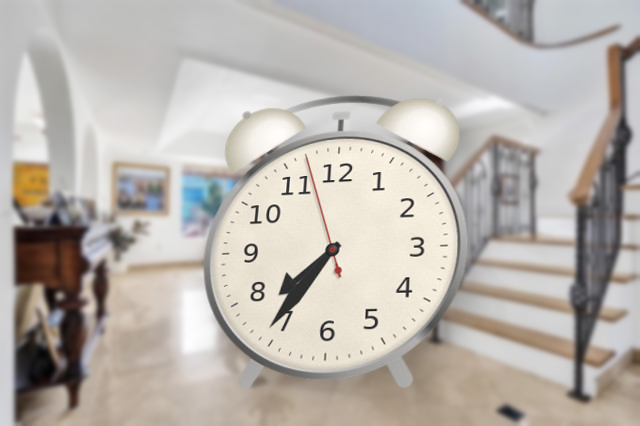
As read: 7:35:57
